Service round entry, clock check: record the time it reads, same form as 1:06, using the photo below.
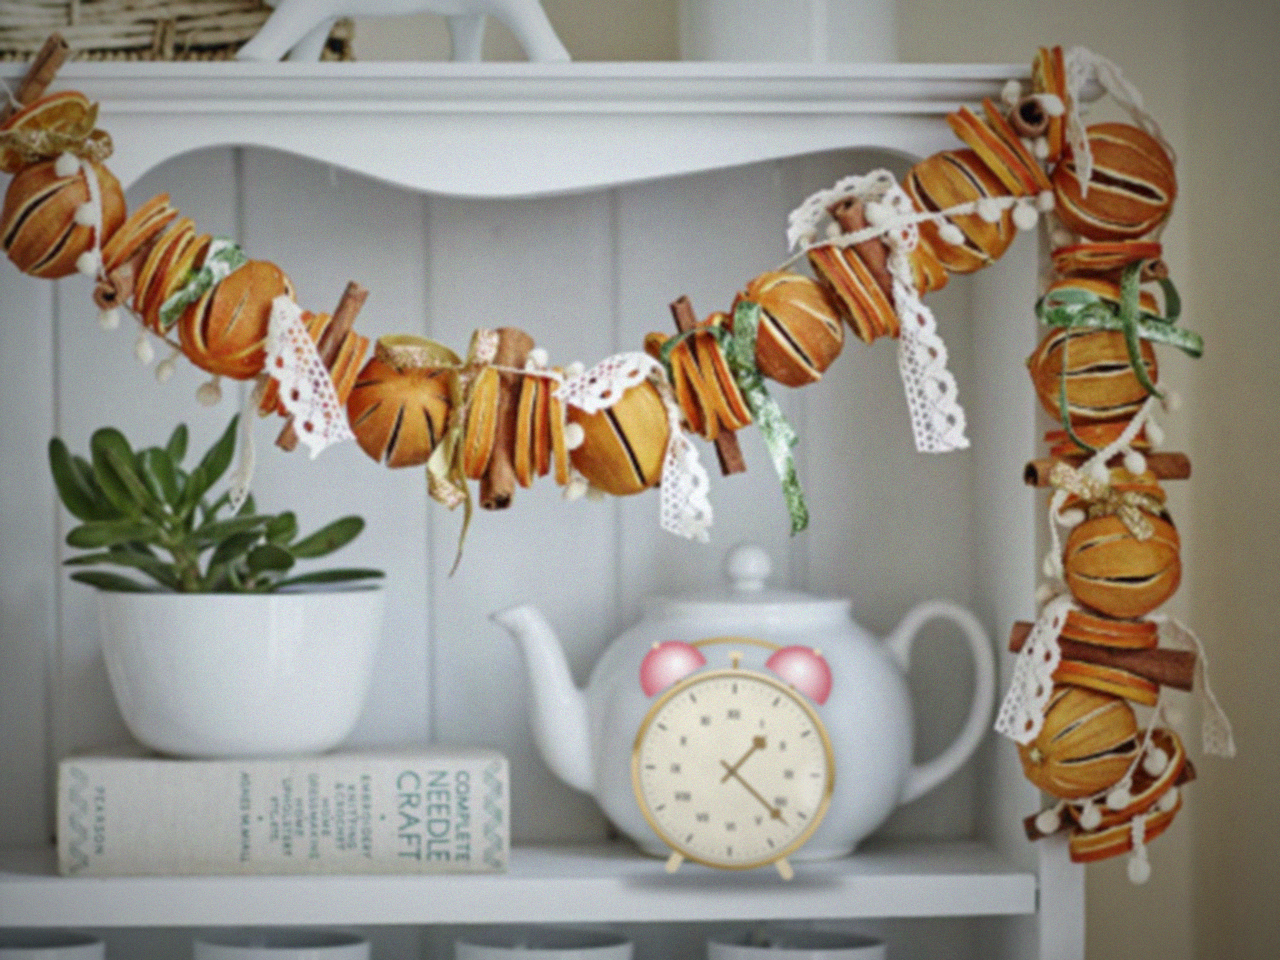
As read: 1:22
